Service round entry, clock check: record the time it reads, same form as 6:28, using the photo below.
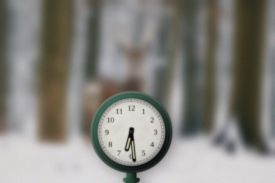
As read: 6:29
